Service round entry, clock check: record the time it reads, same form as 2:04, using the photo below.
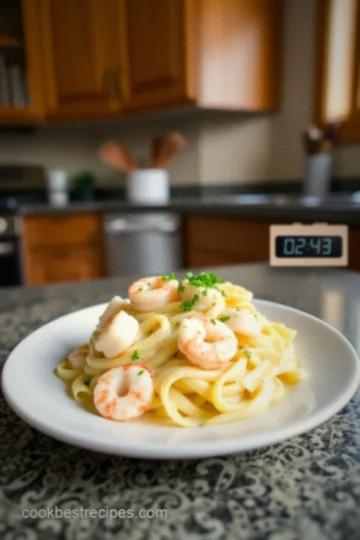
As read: 2:43
